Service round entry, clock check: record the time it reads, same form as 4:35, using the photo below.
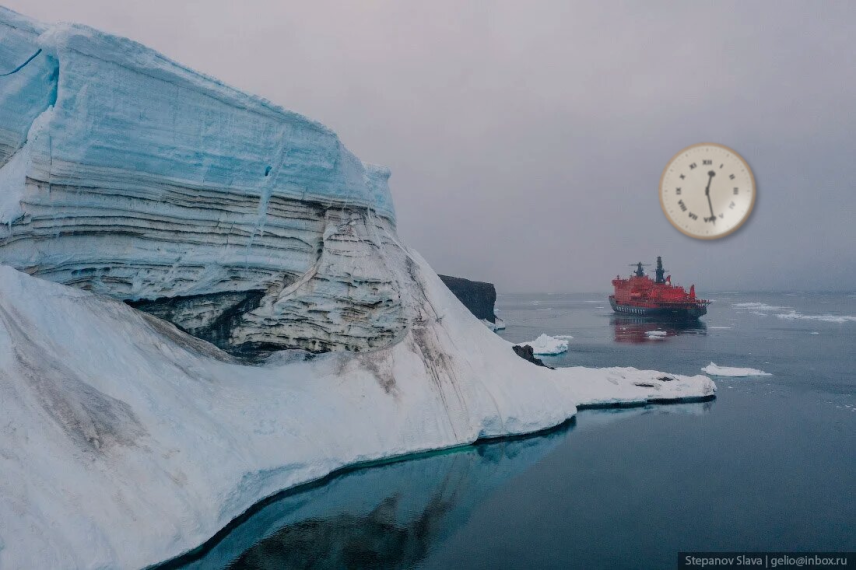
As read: 12:28
